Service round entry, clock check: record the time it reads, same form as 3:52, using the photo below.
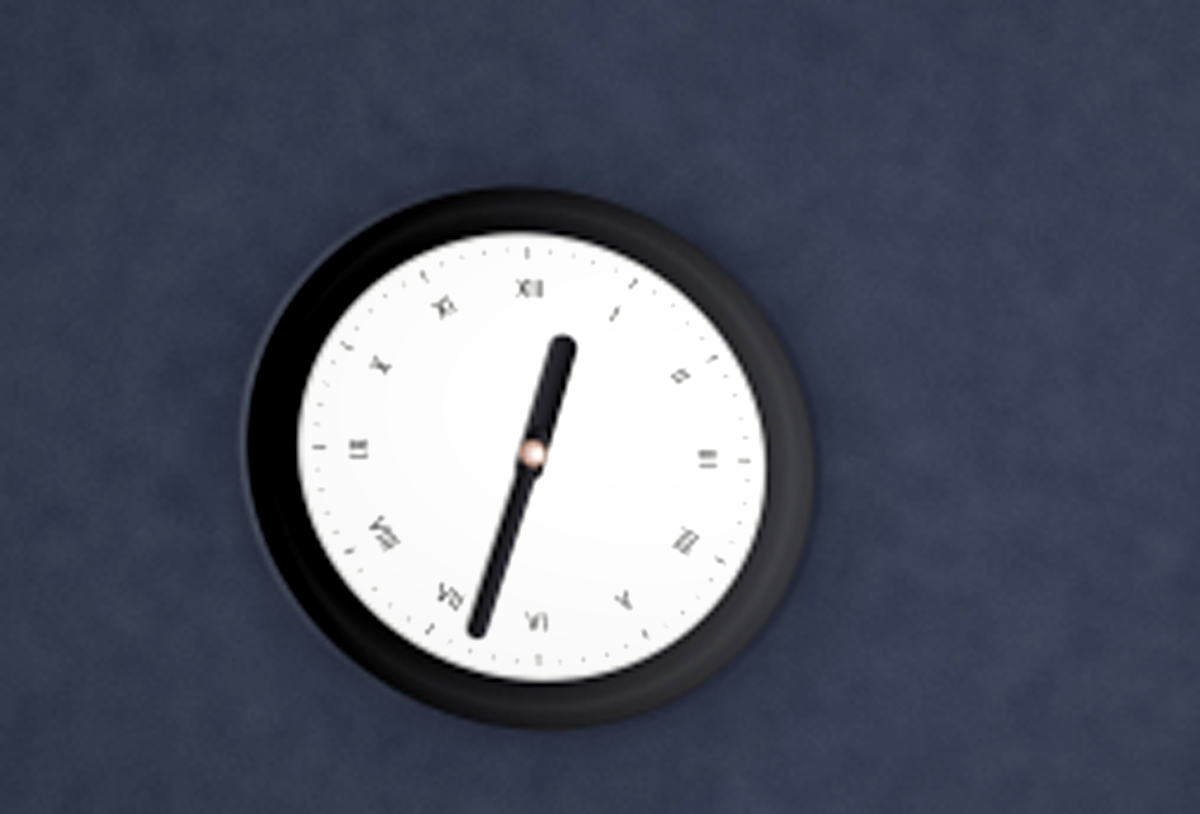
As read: 12:33
